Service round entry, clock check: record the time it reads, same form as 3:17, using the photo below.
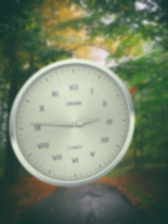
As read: 2:46
